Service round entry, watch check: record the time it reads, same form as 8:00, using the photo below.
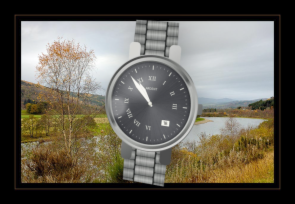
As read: 10:53
